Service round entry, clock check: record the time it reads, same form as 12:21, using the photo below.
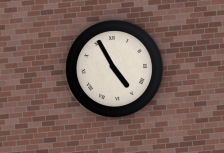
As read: 4:56
